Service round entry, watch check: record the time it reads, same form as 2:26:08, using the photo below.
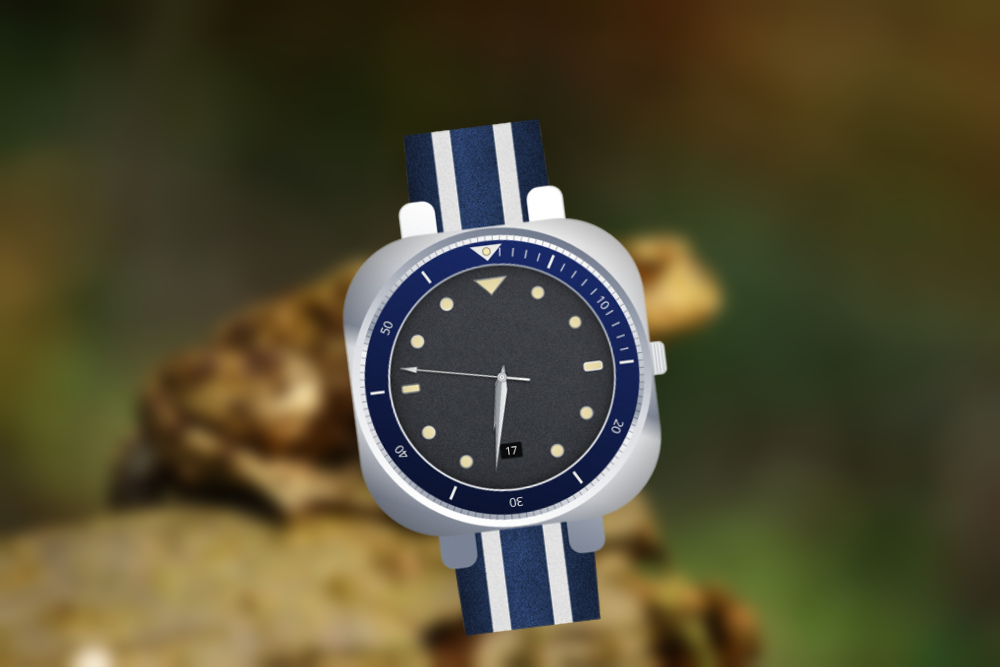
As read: 6:31:47
